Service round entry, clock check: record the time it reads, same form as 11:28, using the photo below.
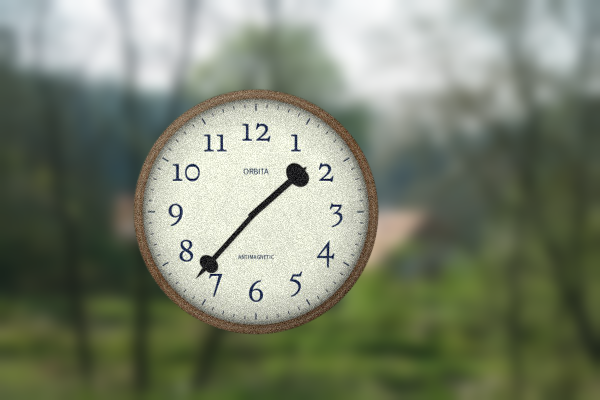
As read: 1:37
